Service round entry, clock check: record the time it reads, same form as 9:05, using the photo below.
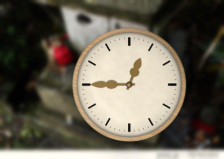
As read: 12:45
